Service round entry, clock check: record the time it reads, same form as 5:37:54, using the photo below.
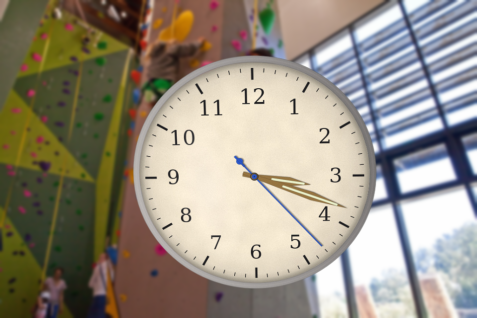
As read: 3:18:23
